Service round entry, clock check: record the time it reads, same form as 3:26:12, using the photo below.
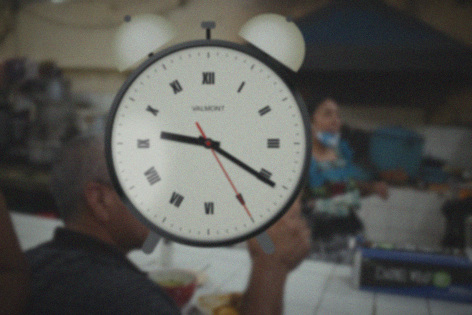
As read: 9:20:25
